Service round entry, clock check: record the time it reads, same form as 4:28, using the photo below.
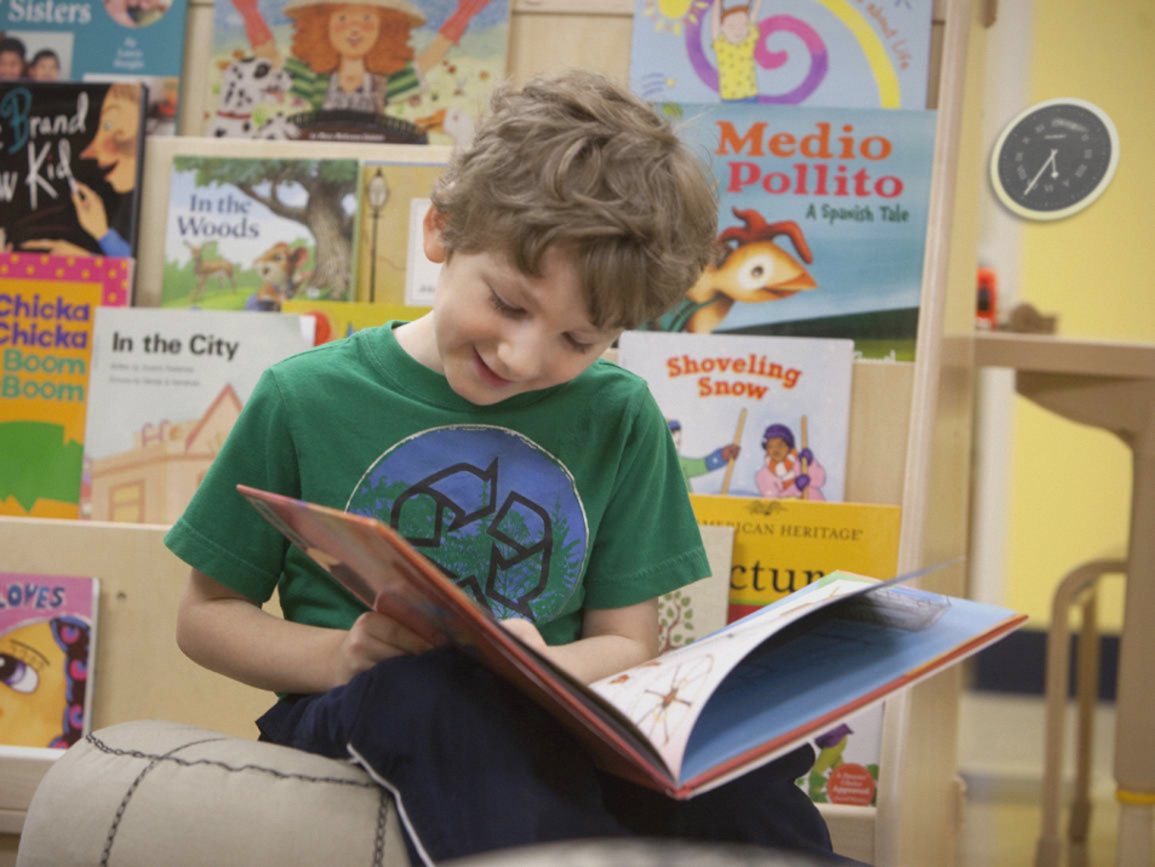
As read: 5:35
